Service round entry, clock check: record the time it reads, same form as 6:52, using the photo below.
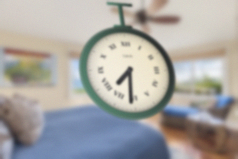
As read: 7:31
